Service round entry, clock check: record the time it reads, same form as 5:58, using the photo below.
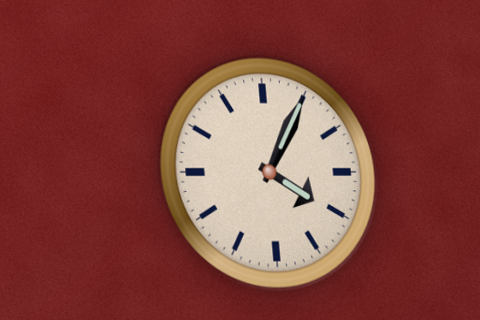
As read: 4:05
